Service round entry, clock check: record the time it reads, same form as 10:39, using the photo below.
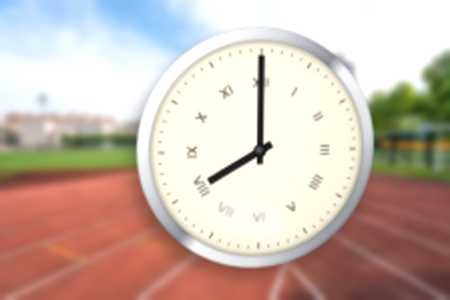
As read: 8:00
